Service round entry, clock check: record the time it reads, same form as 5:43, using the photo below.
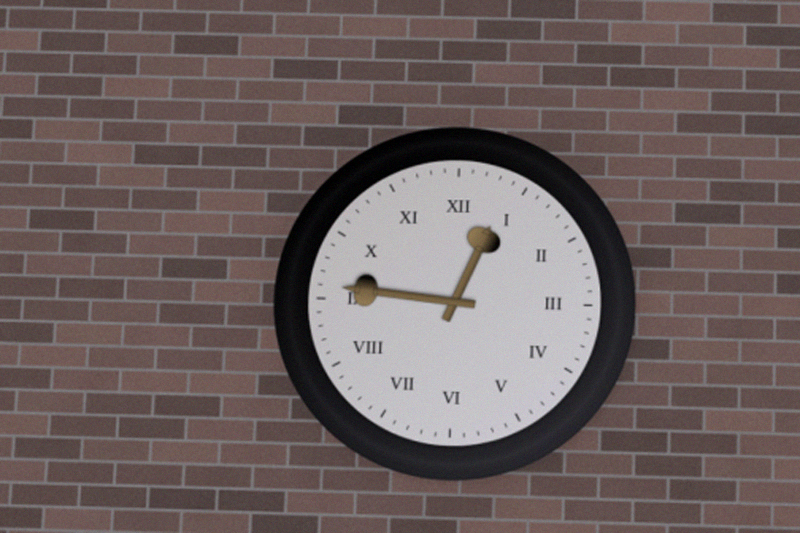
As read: 12:46
